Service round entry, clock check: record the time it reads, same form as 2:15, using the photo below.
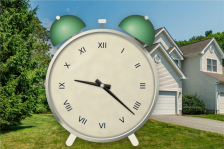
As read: 9:22
